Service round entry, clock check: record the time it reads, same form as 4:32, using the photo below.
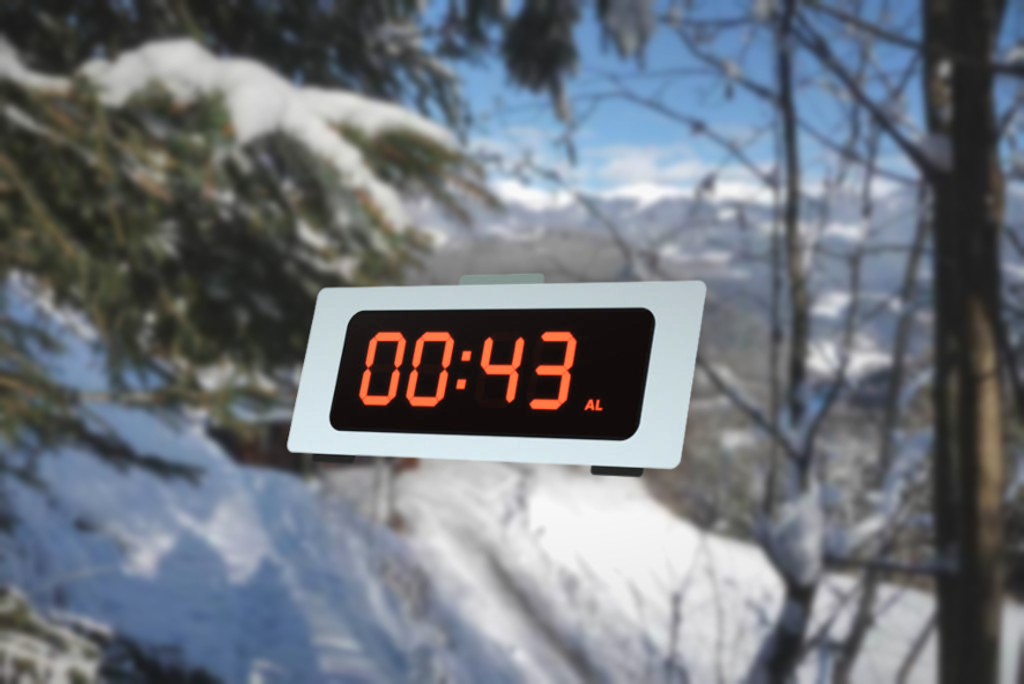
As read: 0:43
